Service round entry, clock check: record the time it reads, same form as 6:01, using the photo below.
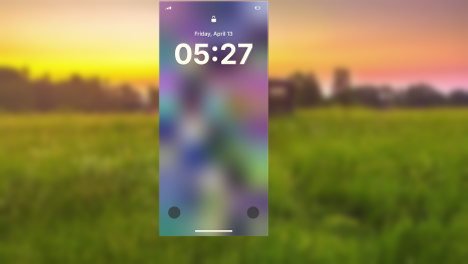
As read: 5:27
